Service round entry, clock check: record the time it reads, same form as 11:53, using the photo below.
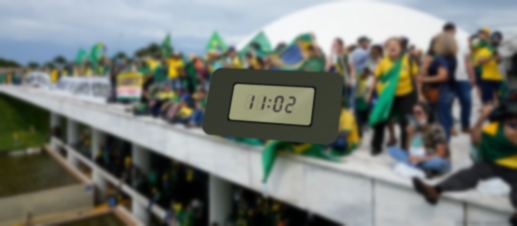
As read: 11:02
